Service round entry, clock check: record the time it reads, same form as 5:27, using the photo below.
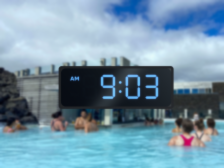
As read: 9:03
